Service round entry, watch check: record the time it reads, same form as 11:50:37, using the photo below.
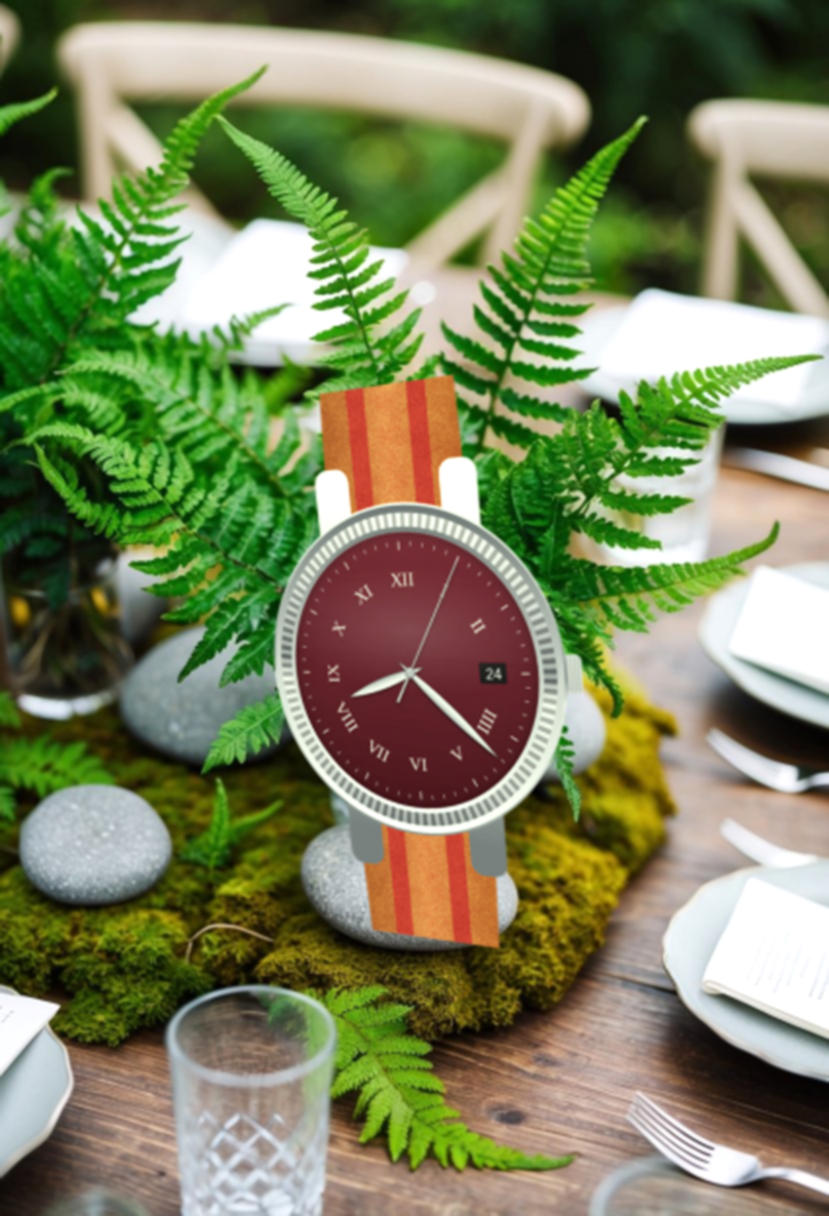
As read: 8:22:05
